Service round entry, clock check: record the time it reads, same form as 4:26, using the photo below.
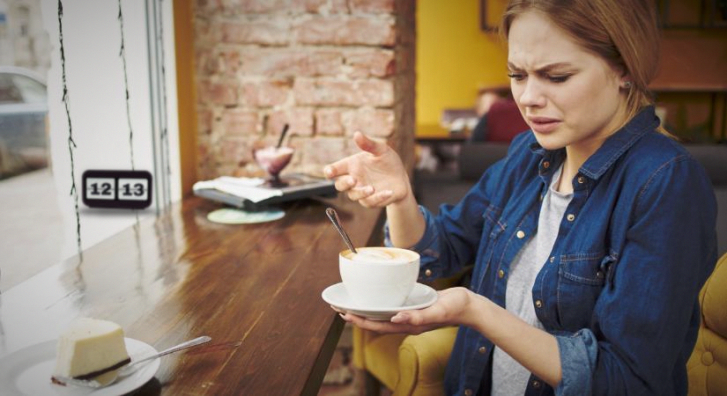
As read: 12:13
